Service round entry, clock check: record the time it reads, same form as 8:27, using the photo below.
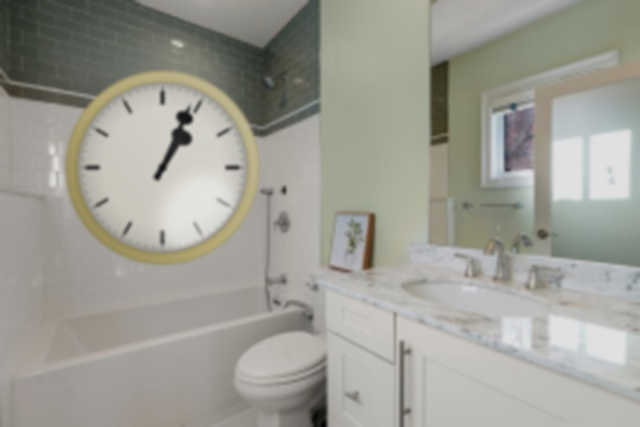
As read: 1:04
